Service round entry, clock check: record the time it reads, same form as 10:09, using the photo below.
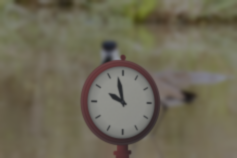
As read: 9:58
